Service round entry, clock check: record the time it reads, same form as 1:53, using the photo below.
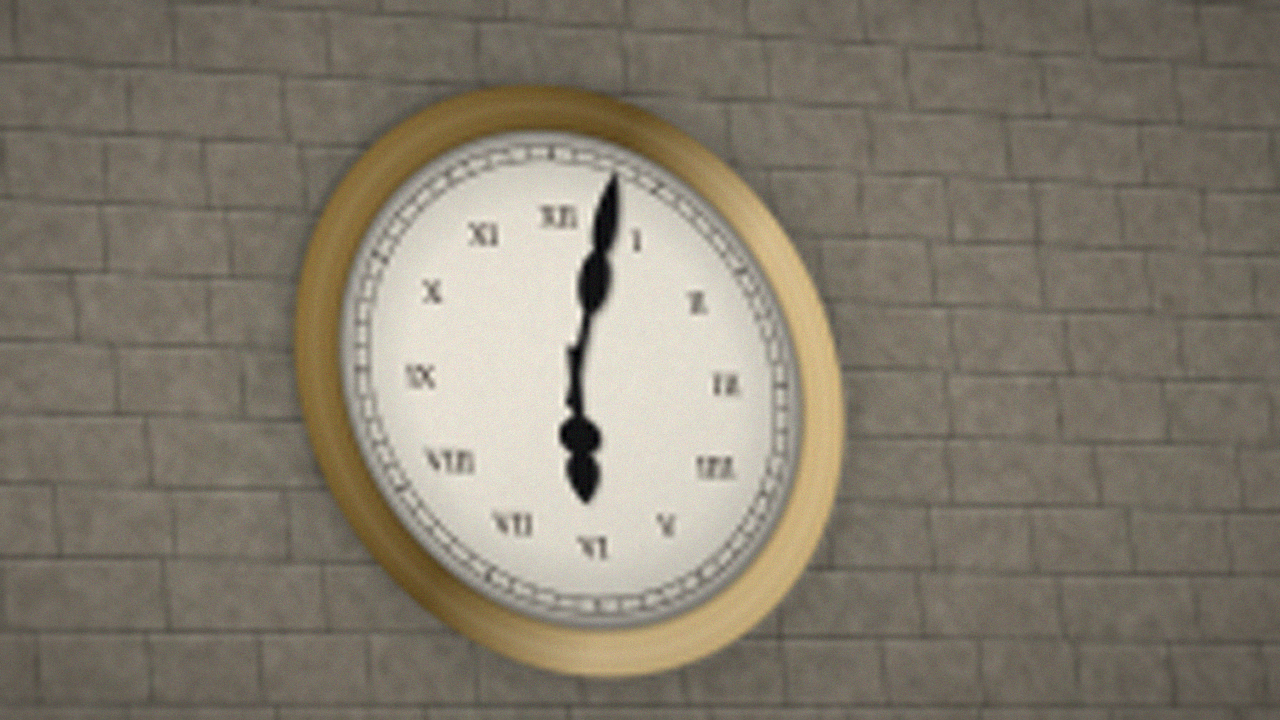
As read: 6:03
